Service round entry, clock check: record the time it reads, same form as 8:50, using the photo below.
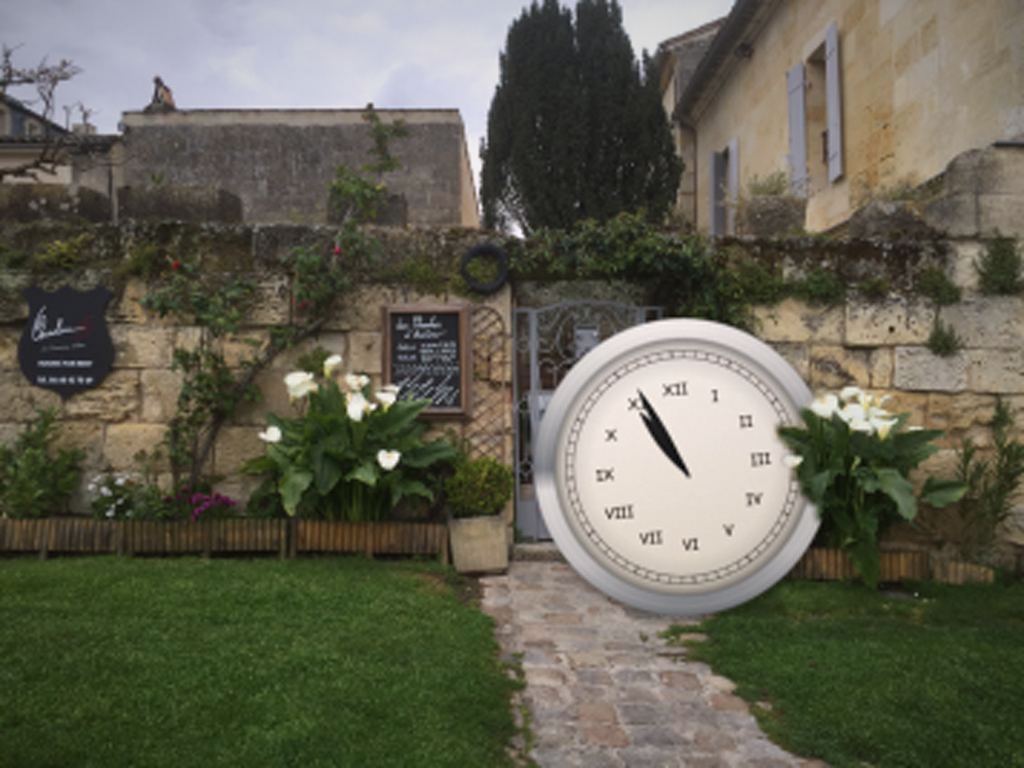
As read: 10:56
